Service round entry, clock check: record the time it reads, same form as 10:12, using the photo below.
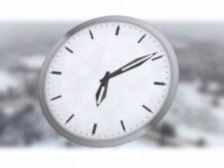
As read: 6:09
